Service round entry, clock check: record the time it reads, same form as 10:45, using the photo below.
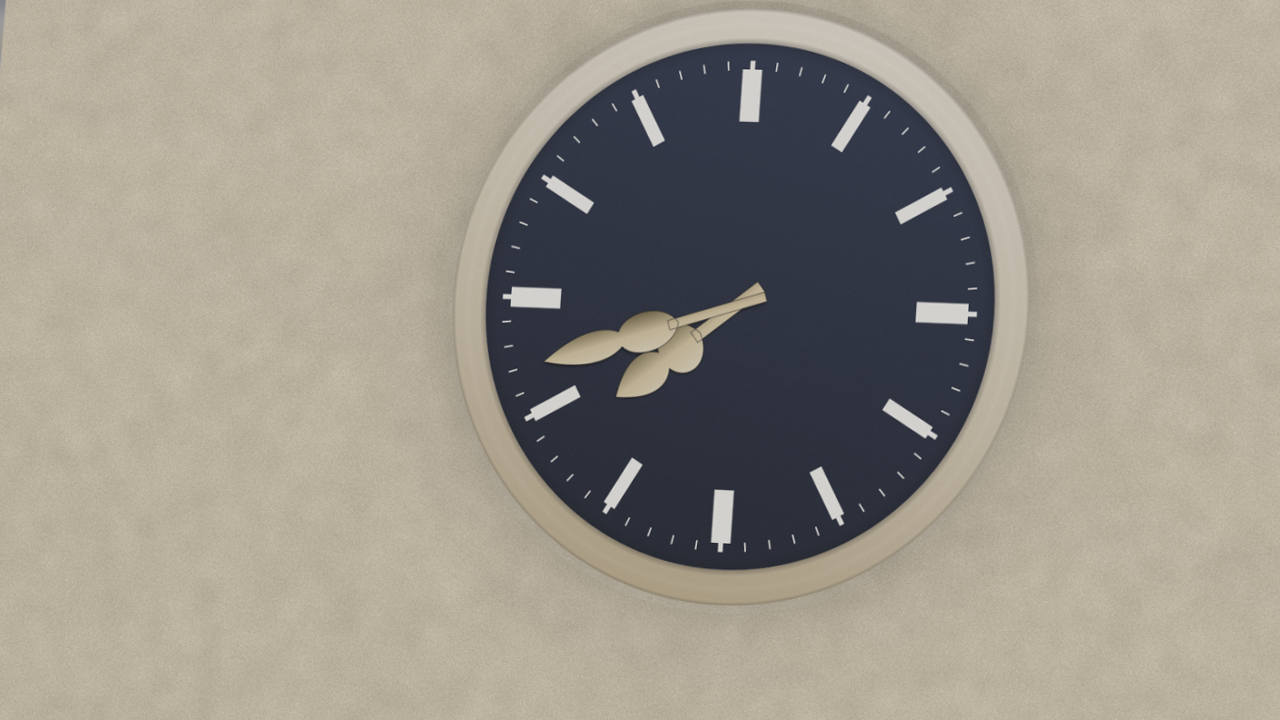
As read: 7:42
